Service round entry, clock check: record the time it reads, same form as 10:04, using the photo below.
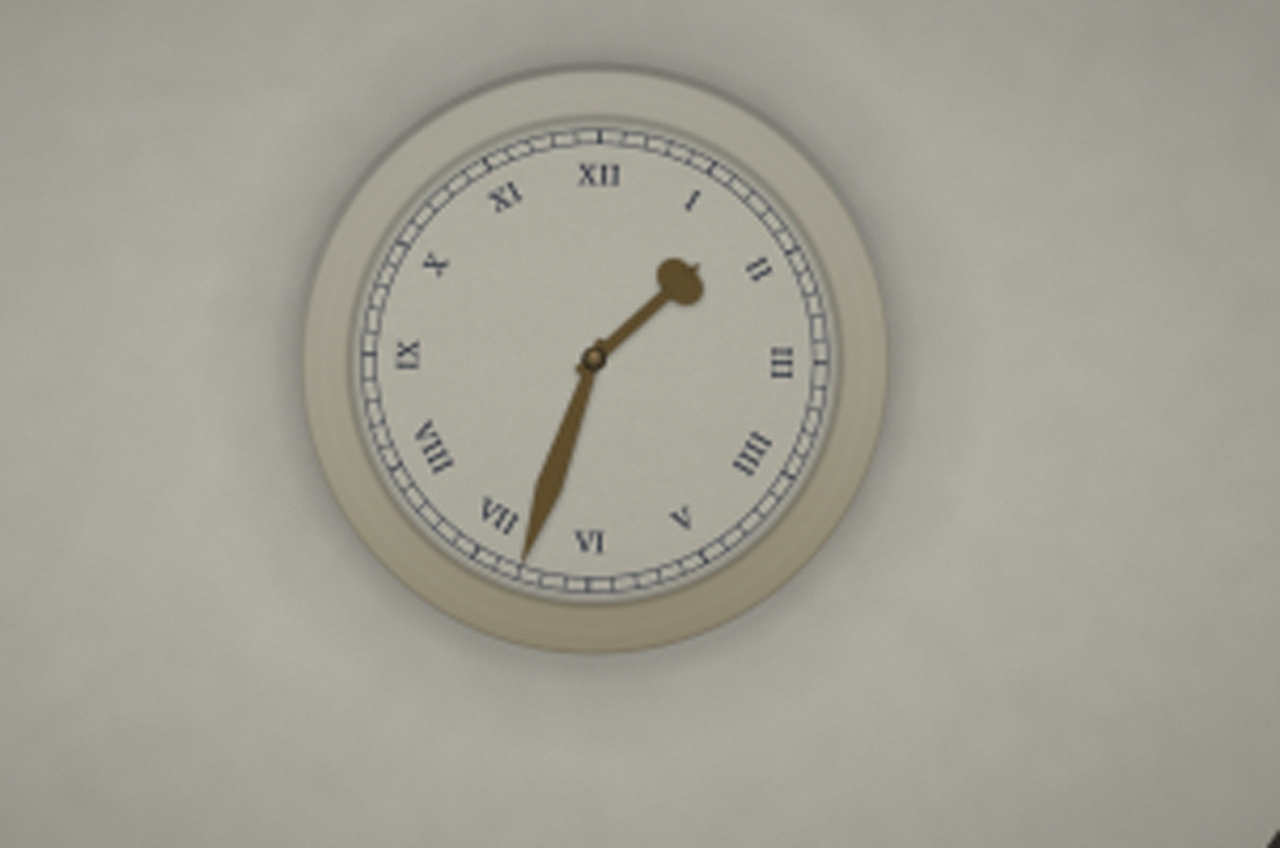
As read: 1:33
